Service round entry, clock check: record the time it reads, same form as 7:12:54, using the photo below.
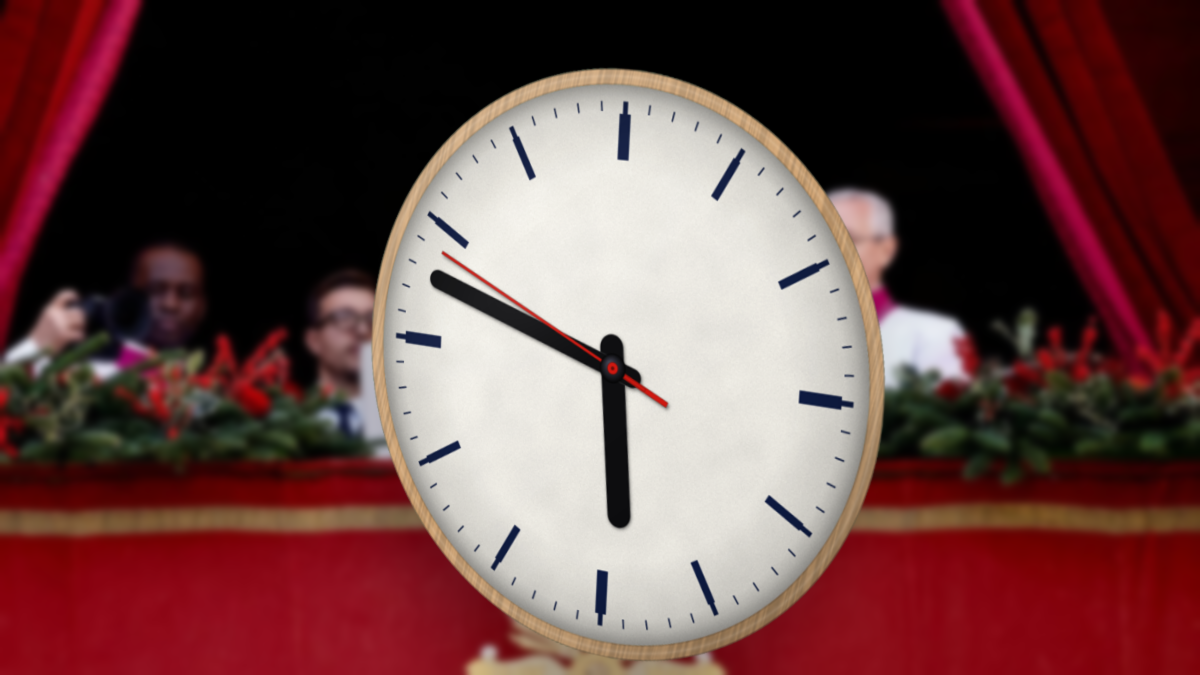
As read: 5:47:49
